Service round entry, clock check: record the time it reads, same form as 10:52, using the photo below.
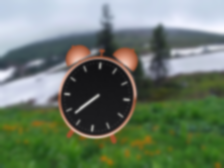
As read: 7:38
